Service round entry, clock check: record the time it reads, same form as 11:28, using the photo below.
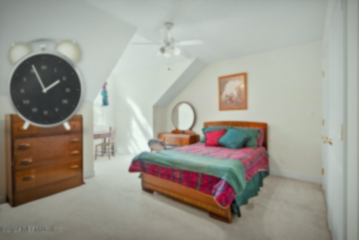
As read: 1:56
